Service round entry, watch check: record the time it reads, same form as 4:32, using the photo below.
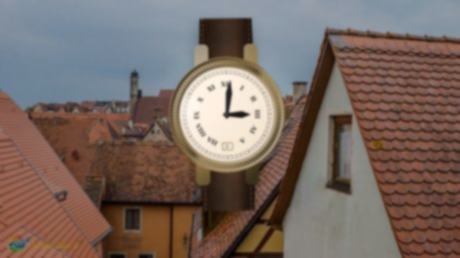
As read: 3:01
